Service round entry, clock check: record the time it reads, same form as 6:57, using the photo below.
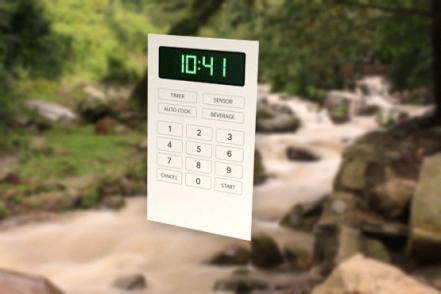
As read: 10:41
